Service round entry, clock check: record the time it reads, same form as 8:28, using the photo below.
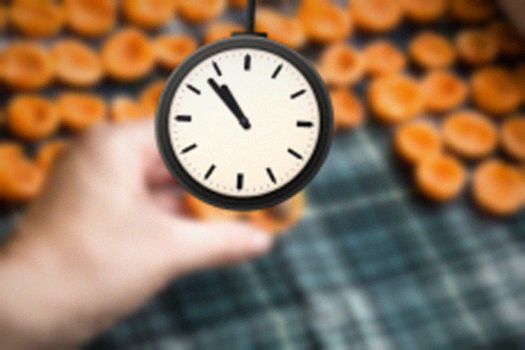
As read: 10:53
